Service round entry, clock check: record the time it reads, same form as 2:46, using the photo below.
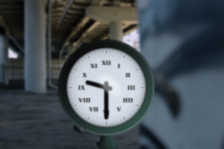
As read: 9:30
